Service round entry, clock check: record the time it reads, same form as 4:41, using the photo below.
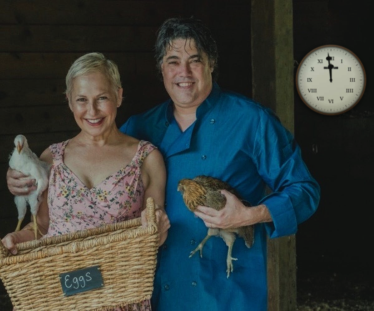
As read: 11:59
